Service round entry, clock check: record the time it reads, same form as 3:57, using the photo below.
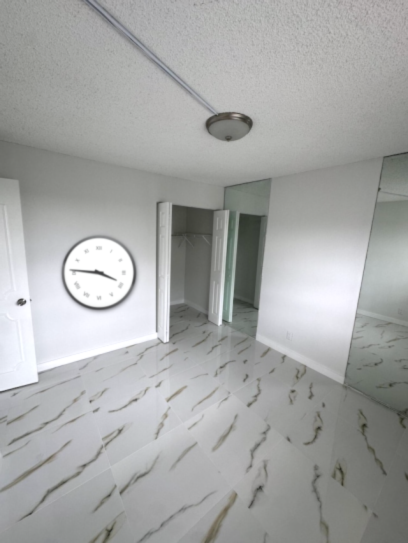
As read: 3:46
